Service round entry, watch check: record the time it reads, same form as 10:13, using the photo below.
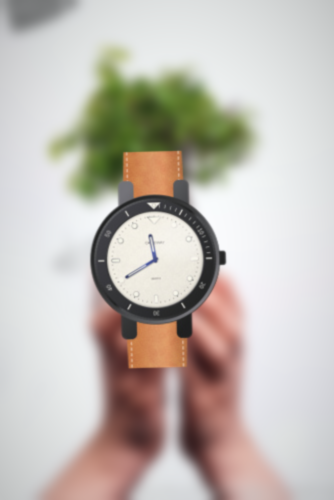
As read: 11:40
